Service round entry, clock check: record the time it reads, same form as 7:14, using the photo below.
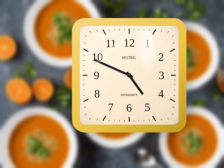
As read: 4:49
